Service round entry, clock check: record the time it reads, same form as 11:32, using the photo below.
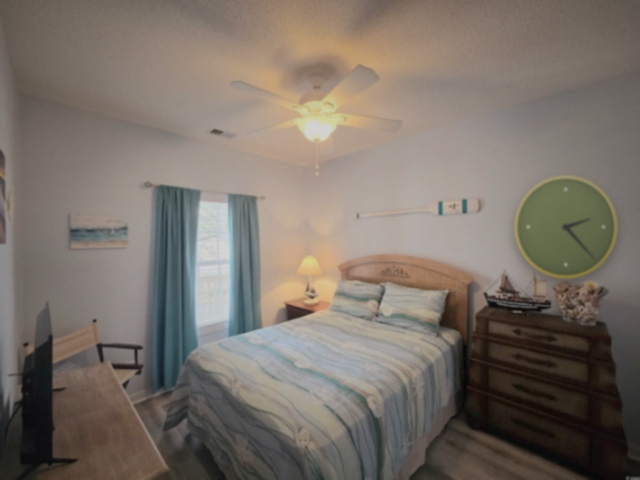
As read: 2:23
